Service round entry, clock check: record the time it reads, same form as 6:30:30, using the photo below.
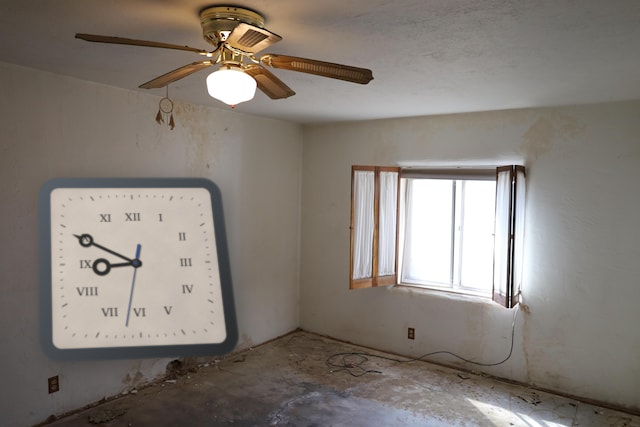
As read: 8:49:32
